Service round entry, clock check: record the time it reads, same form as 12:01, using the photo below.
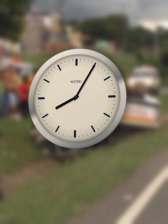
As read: 8:05
